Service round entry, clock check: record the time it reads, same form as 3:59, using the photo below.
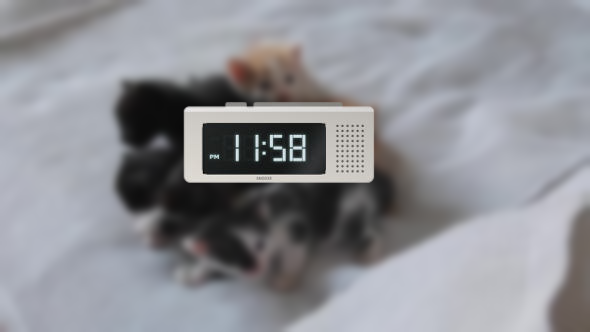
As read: 11:58
